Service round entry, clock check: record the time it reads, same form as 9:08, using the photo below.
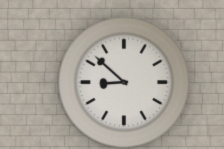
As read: 8:52
